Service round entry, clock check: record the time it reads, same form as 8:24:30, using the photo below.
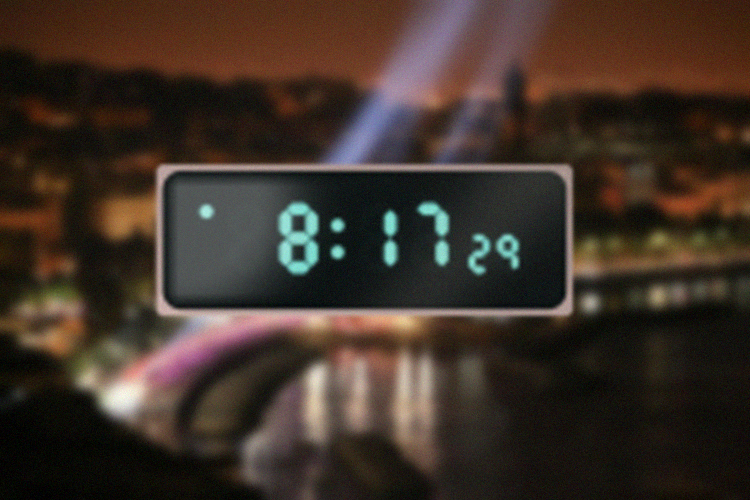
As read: 8:17:29
